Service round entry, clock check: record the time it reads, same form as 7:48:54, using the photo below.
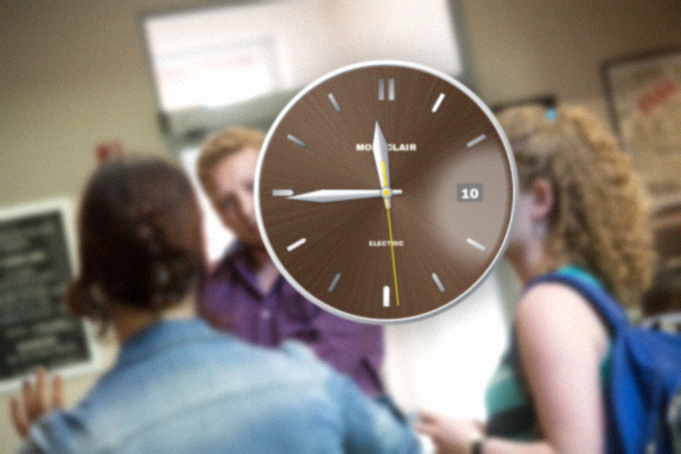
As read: 11:44:29
